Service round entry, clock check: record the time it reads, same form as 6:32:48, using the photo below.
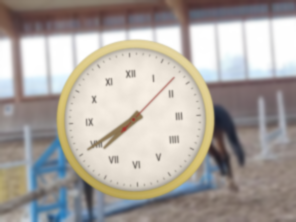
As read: 7:40:08
